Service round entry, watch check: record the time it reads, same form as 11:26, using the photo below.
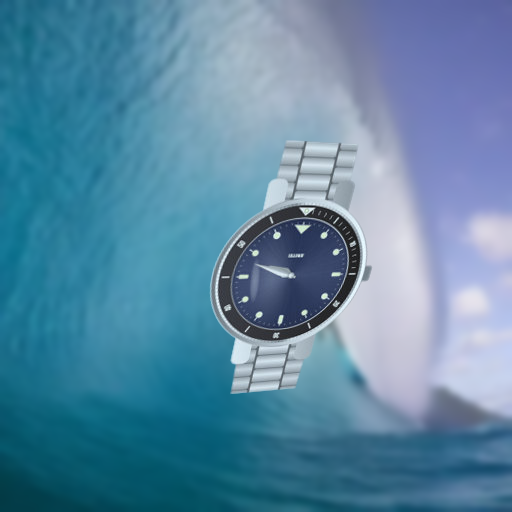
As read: 9:48
